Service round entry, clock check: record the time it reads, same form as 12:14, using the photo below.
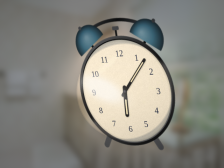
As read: 6:07
